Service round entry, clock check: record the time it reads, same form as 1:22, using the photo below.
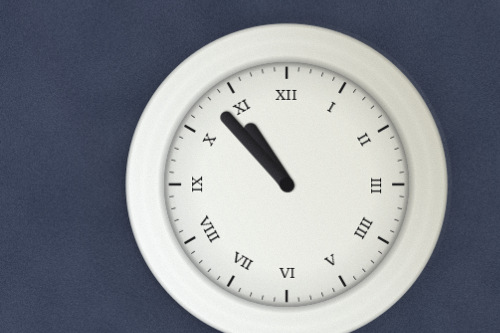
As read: 10:53
